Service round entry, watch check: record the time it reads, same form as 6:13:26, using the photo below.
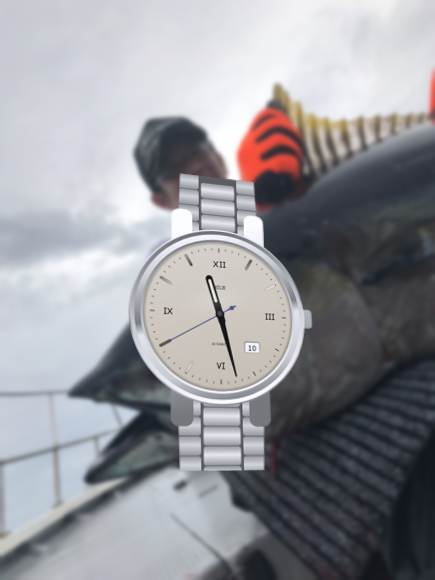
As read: 11:27:40
